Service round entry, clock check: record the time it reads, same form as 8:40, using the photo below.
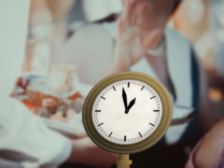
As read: 12:58
